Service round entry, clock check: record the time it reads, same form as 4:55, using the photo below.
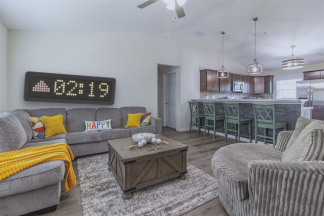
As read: 2:19
